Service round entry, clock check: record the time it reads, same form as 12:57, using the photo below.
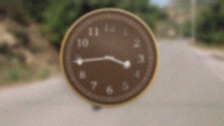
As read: 3:44
